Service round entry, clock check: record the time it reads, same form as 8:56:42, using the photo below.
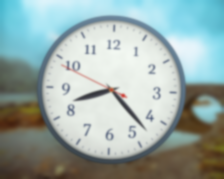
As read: 8:22:49
